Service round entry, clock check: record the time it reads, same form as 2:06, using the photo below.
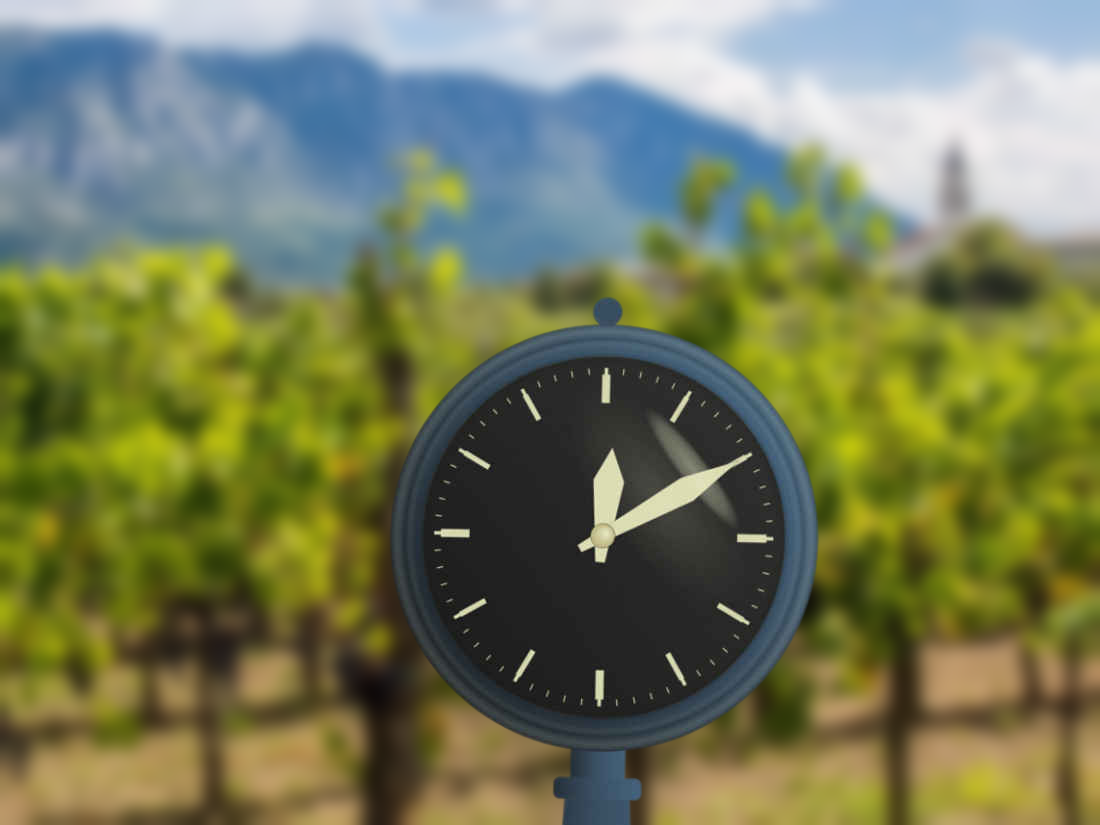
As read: 12:10
